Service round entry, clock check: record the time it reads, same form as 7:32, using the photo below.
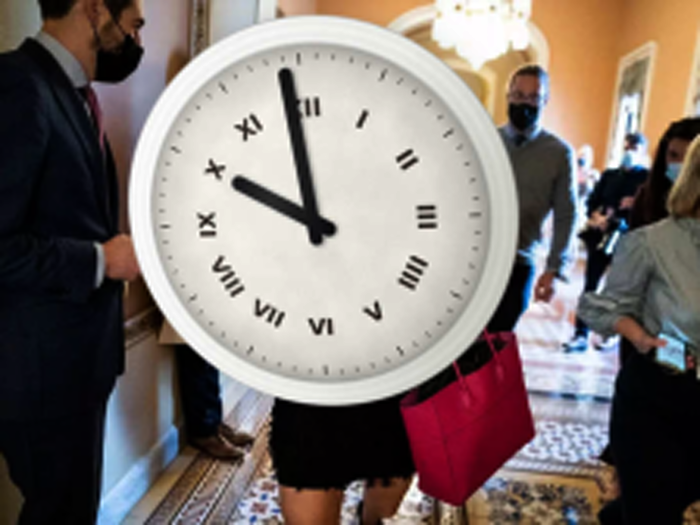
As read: 9:59
